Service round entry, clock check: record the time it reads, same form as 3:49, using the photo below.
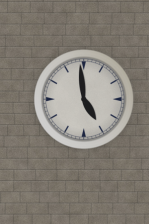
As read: 4:59
